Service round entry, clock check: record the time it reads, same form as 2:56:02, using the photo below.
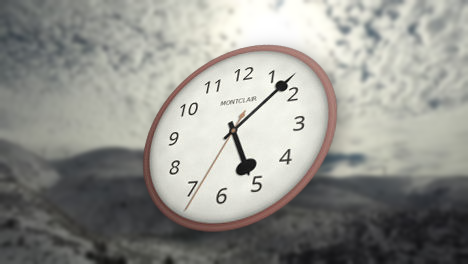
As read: 5:07:34
